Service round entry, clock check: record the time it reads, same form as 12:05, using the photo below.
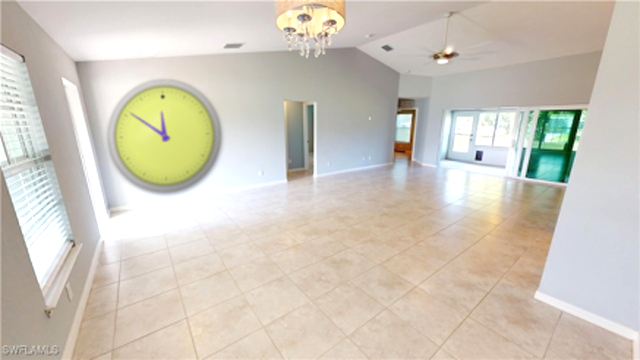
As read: 11:51
